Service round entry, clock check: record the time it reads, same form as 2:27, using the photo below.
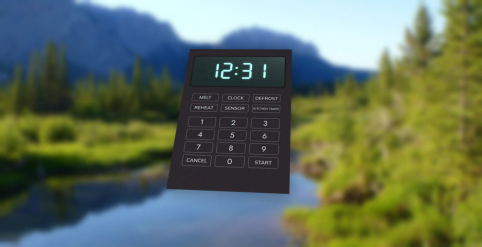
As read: 12:31
